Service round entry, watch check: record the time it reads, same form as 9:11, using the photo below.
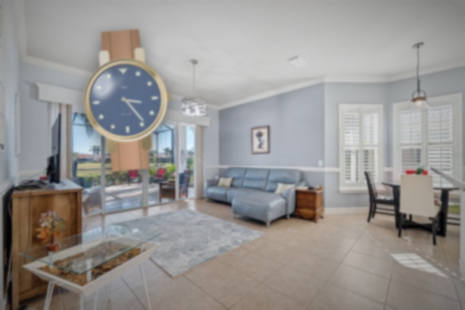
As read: 3:24
